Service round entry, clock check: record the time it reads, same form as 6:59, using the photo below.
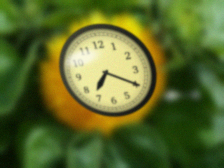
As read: 7:20
